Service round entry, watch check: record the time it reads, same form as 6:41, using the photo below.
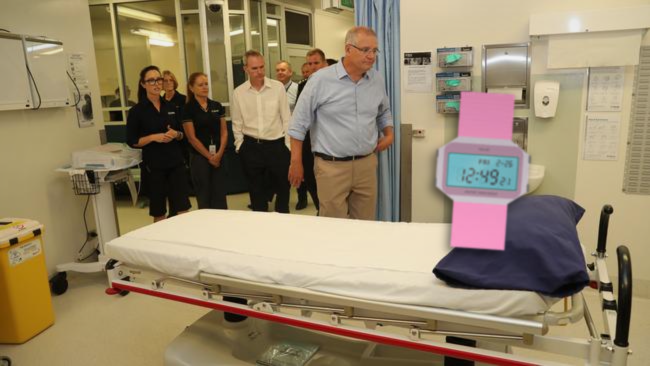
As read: 12:49
